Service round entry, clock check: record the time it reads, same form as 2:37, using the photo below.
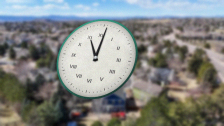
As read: 11:01
